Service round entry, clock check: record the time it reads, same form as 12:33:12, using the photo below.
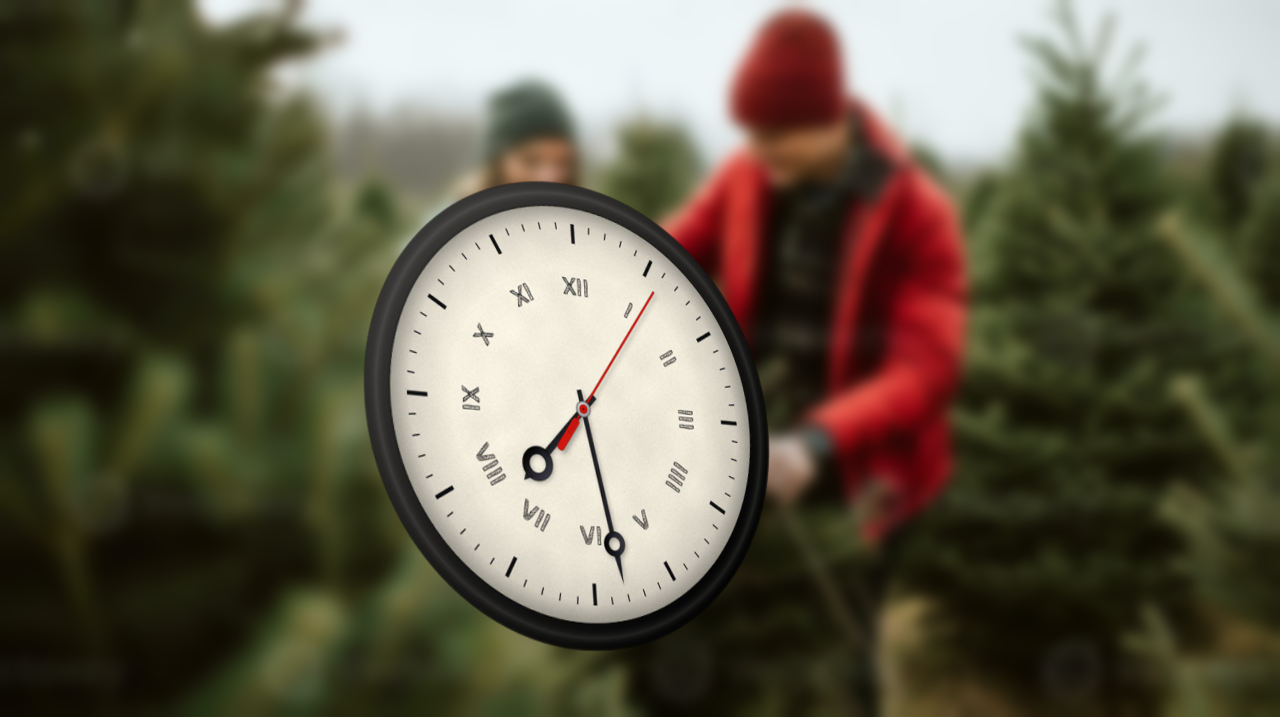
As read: 7:28:06
